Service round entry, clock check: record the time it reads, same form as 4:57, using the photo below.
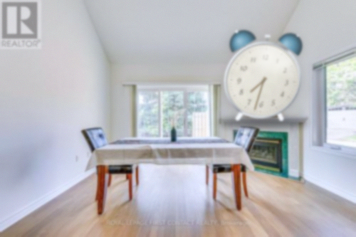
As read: 7:32
